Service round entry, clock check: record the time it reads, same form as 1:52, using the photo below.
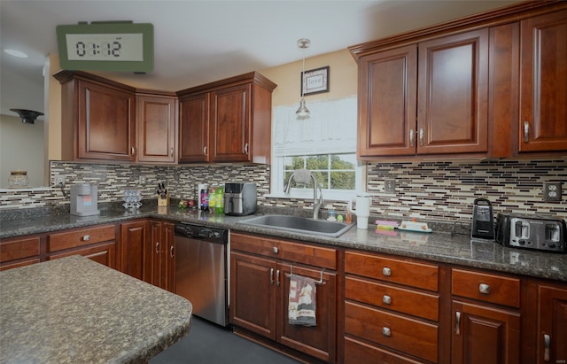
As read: 1:12
